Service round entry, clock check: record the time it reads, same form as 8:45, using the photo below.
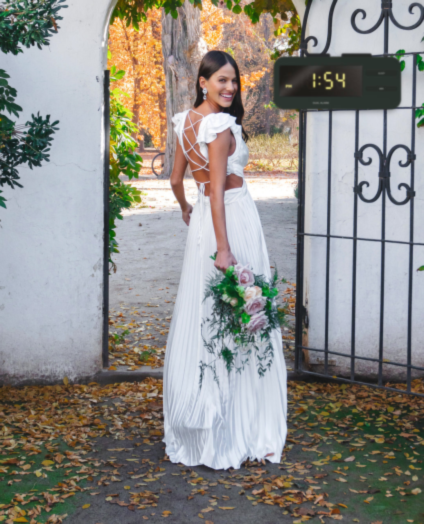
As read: 1:54
